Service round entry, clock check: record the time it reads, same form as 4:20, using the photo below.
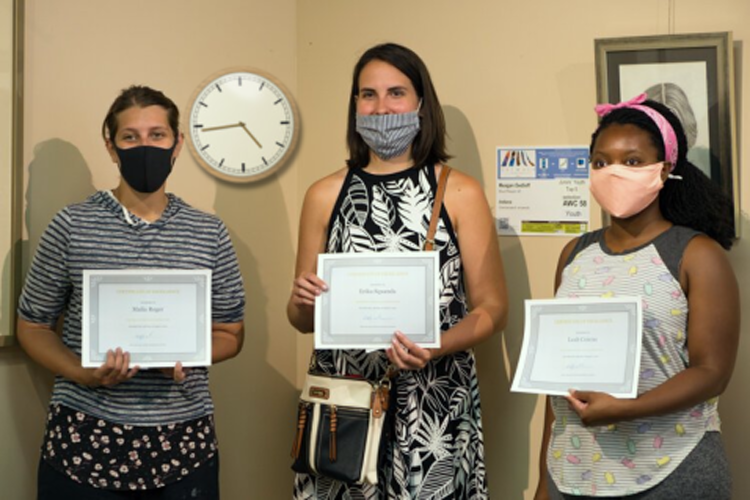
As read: 4:44
